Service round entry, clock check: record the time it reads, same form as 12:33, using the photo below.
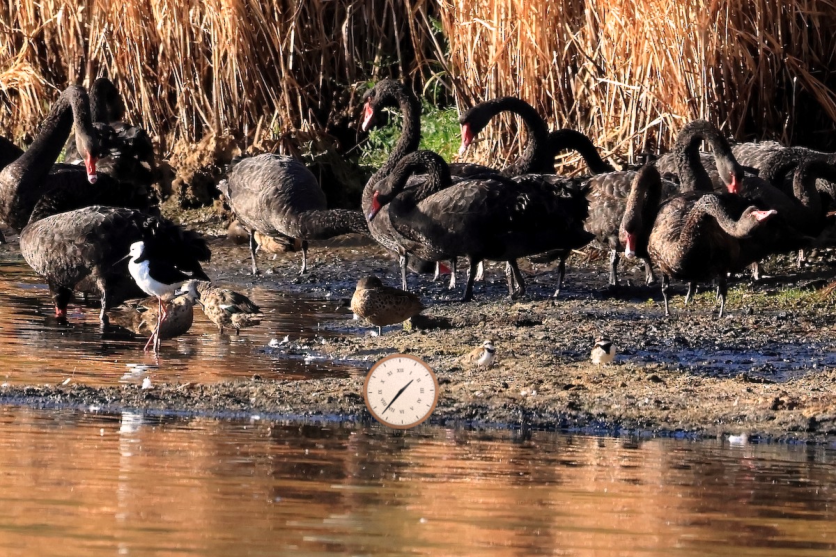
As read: 1:37
